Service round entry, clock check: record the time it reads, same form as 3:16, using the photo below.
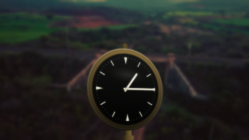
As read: 1:15
